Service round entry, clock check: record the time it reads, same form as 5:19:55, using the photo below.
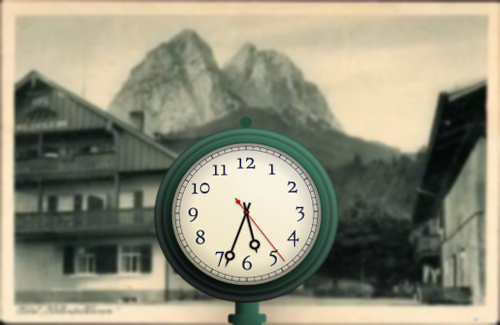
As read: 5:33:24
